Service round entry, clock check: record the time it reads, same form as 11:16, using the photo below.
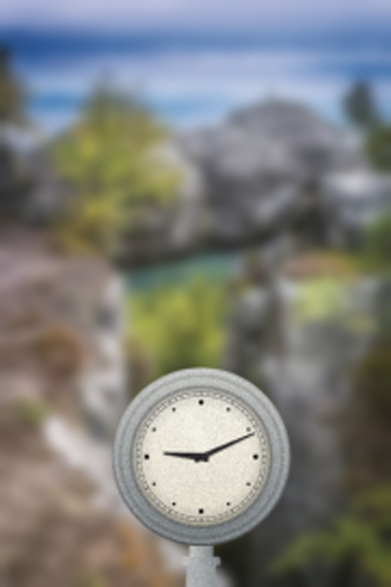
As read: 9:11
